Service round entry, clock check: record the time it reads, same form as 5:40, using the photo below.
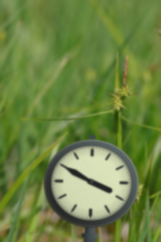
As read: 3:50
